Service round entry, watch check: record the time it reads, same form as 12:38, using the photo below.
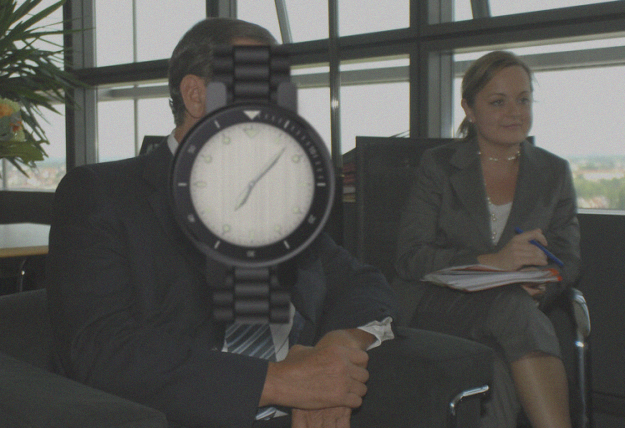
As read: 7:07
